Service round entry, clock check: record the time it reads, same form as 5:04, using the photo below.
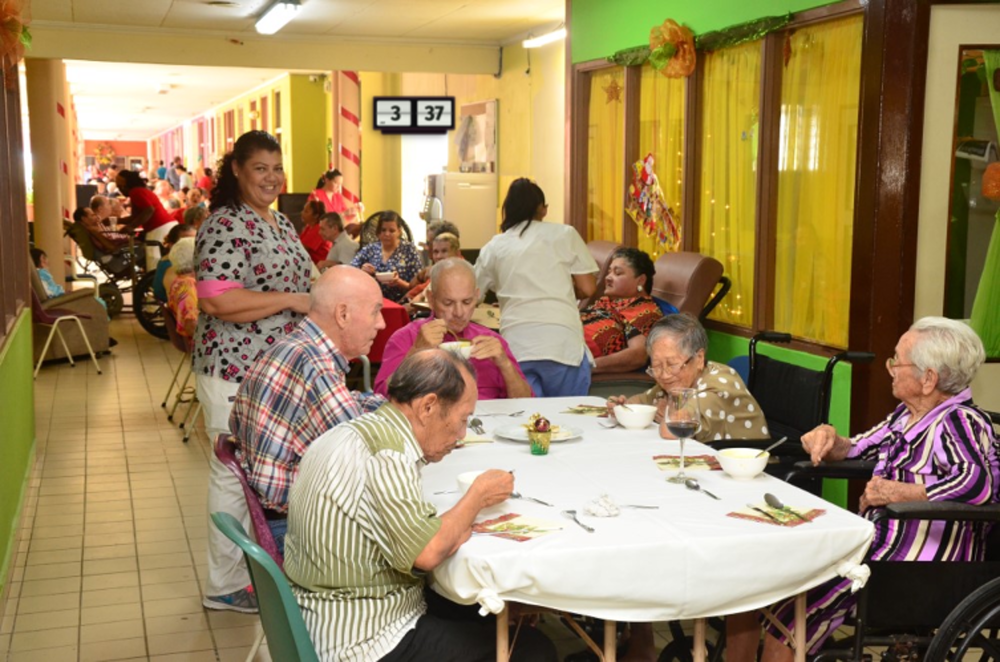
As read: 3:37
